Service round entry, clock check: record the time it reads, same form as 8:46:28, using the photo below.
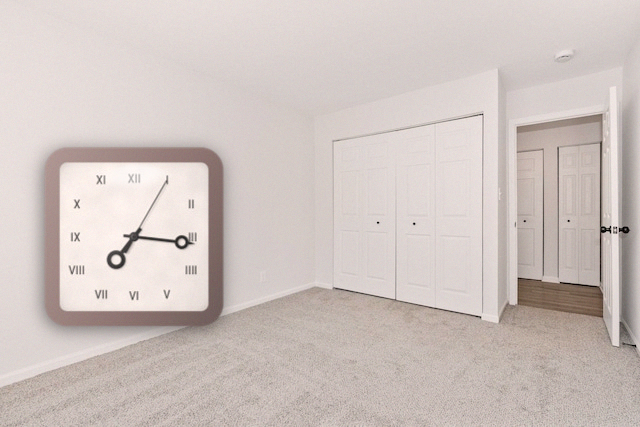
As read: 7:16:05
